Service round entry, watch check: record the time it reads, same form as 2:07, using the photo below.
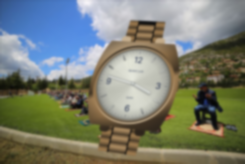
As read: 3:47
